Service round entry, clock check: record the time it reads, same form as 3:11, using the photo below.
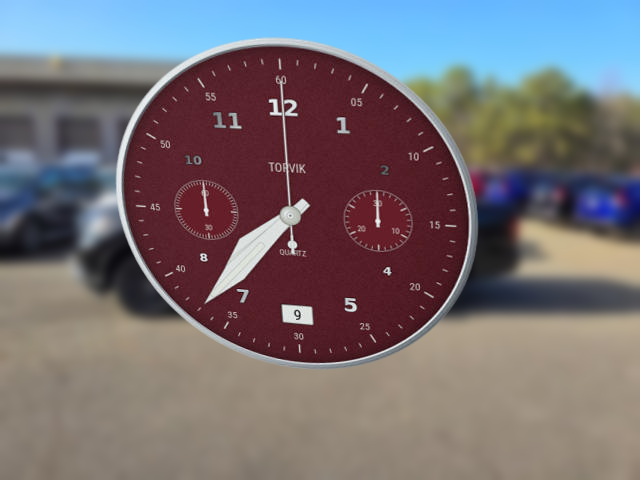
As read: 7:37
